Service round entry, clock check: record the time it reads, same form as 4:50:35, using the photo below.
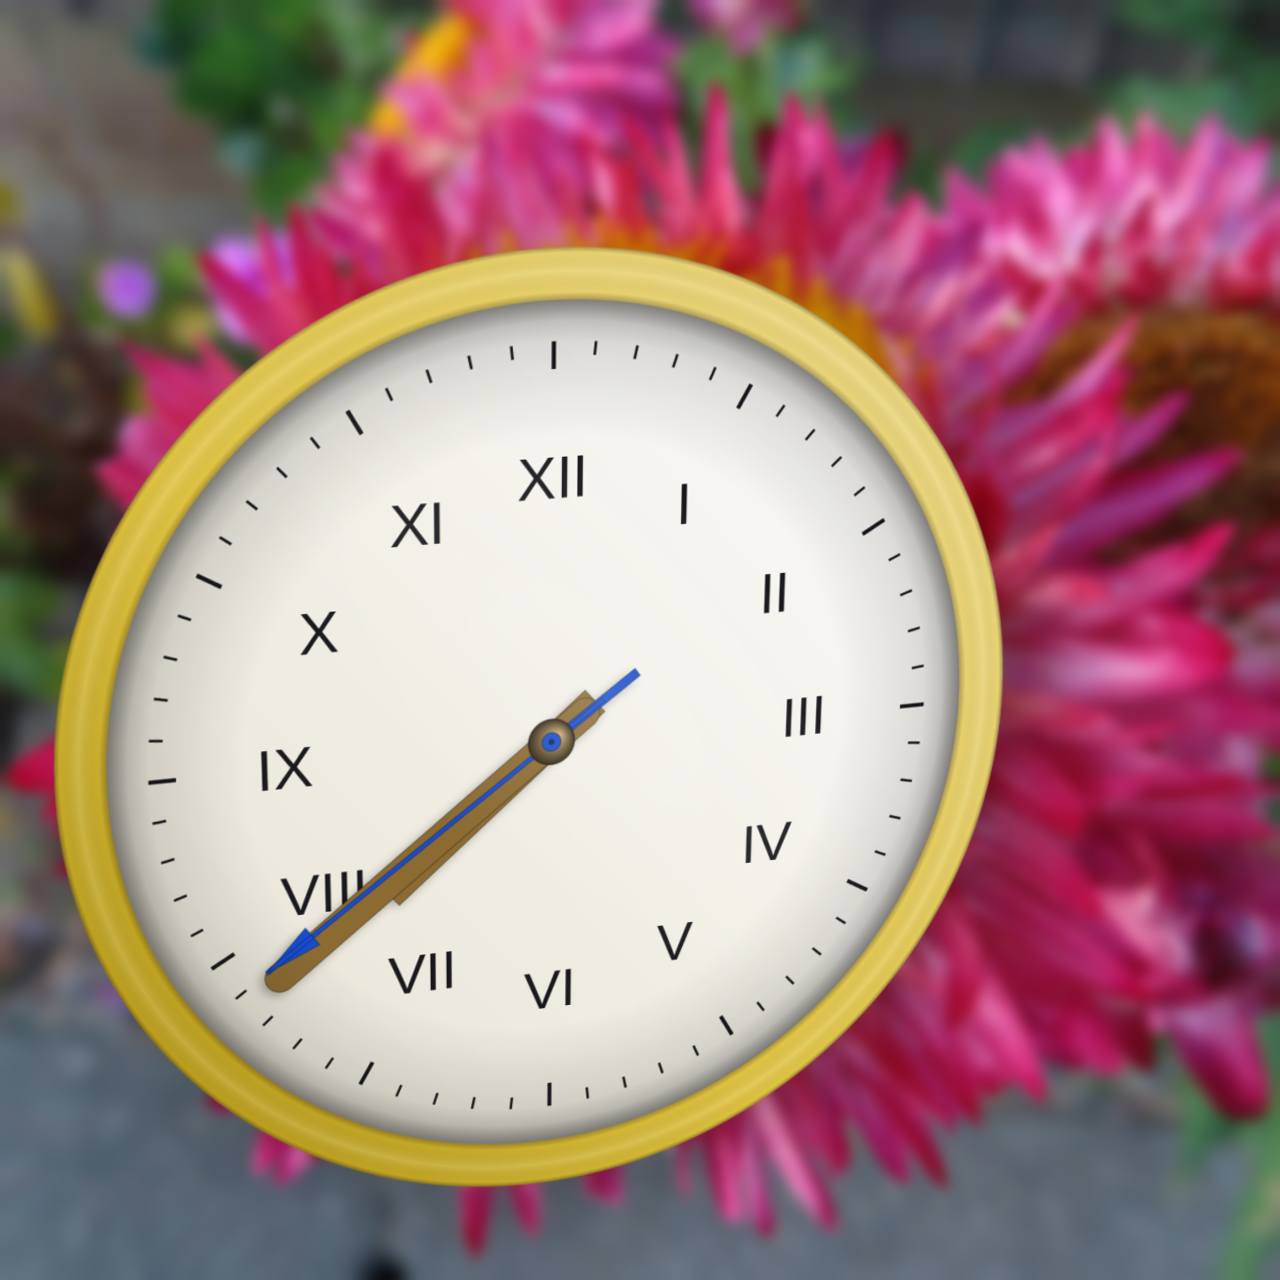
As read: 7:38:39
